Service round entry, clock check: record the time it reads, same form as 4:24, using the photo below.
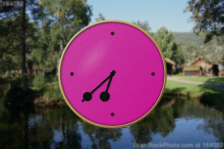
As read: 6:38
